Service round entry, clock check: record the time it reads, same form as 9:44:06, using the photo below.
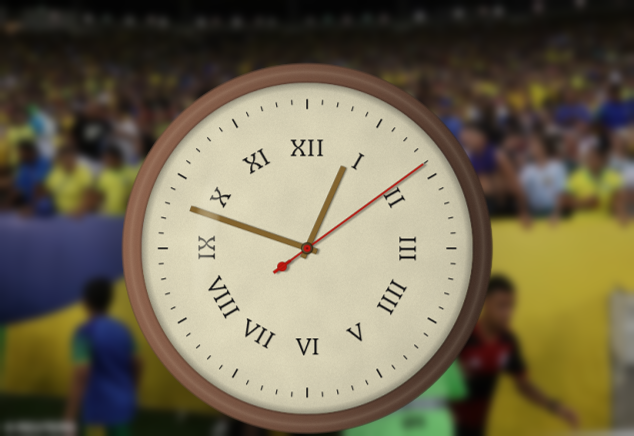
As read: 12:48:09
